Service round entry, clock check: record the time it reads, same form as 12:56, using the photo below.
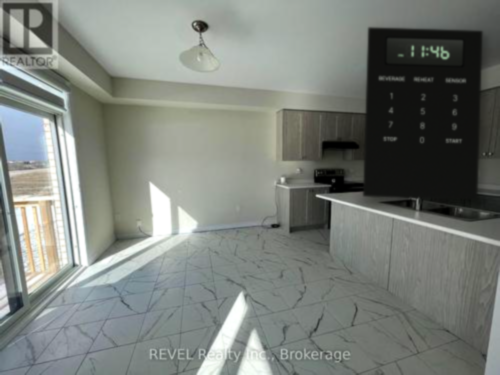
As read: 11:46
